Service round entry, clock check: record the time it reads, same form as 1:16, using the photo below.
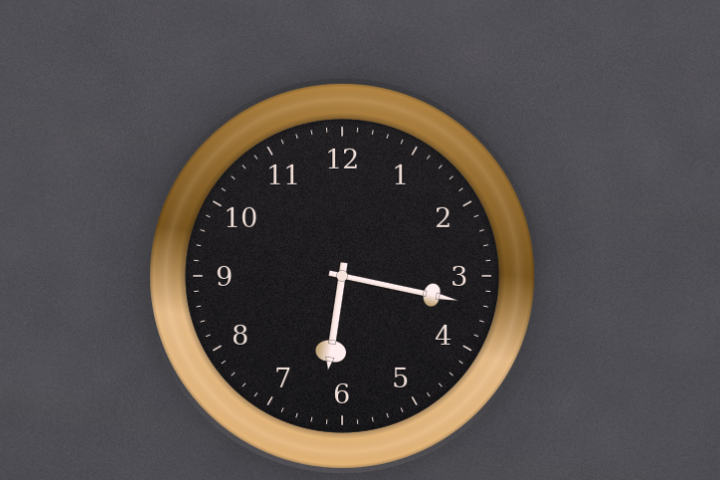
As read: 6:17
